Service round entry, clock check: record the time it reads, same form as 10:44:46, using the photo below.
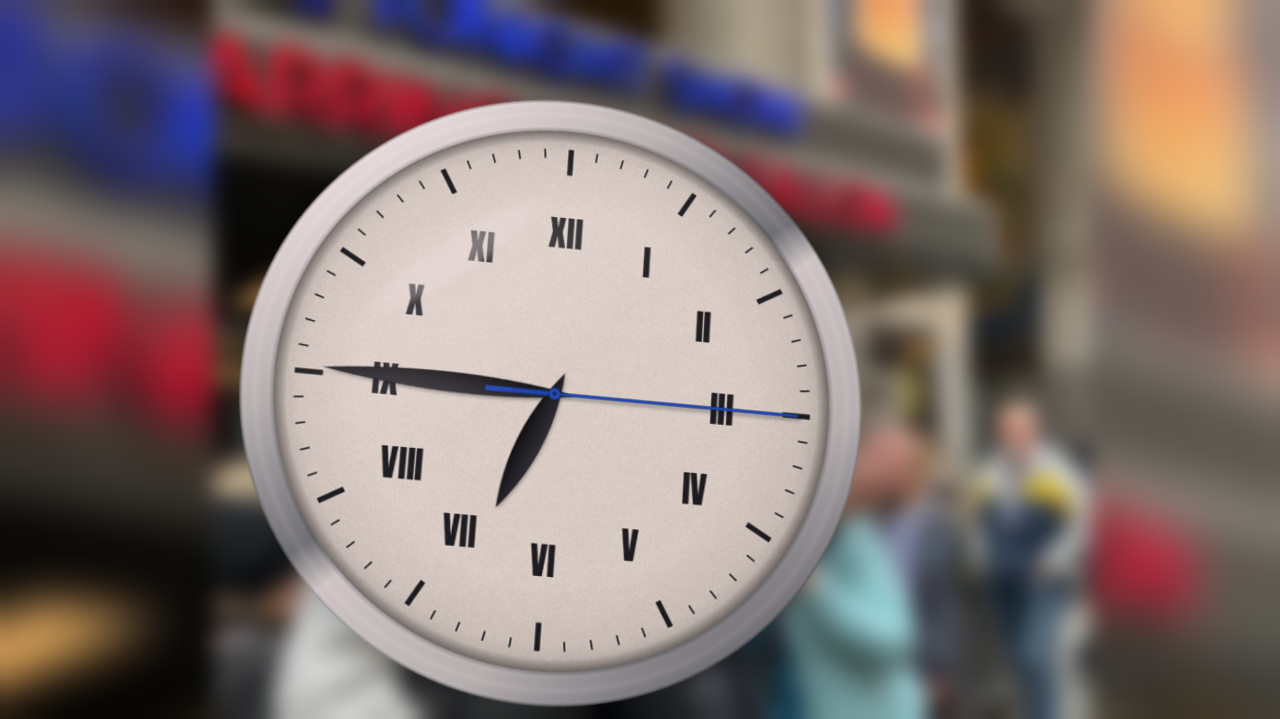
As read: 6:45:15
